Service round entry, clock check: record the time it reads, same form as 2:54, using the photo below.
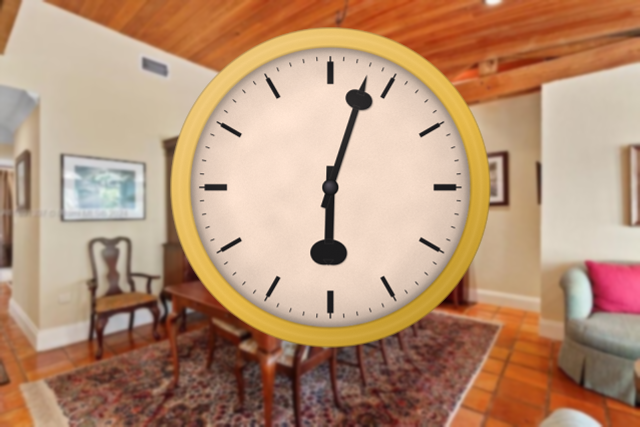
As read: 6:03
